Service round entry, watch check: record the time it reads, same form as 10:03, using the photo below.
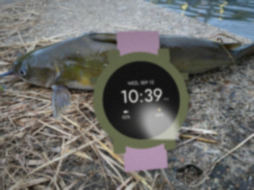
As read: 10:39
